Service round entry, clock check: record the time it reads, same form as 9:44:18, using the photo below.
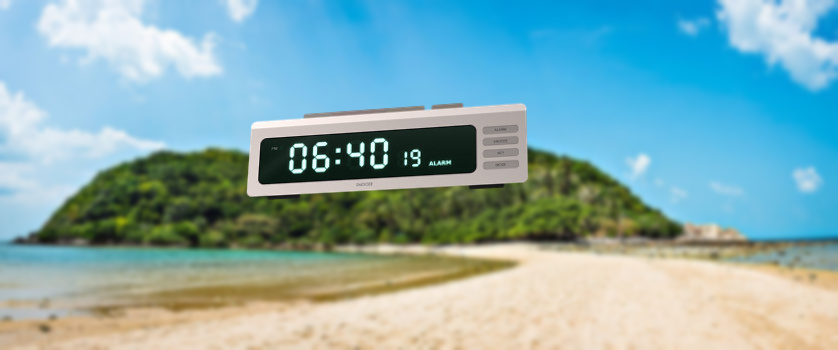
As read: 6:40:19
